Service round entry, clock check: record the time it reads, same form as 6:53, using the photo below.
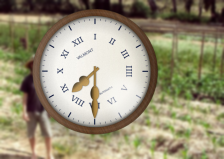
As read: 8:35
